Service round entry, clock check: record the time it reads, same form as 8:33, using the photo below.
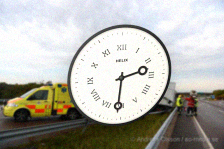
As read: 2:31
